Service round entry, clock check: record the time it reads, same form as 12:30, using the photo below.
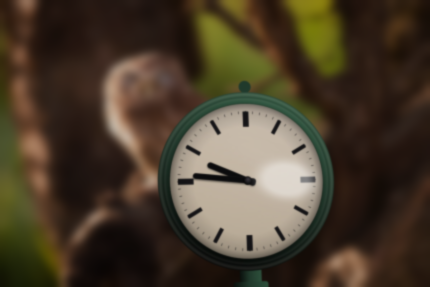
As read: 9:46
